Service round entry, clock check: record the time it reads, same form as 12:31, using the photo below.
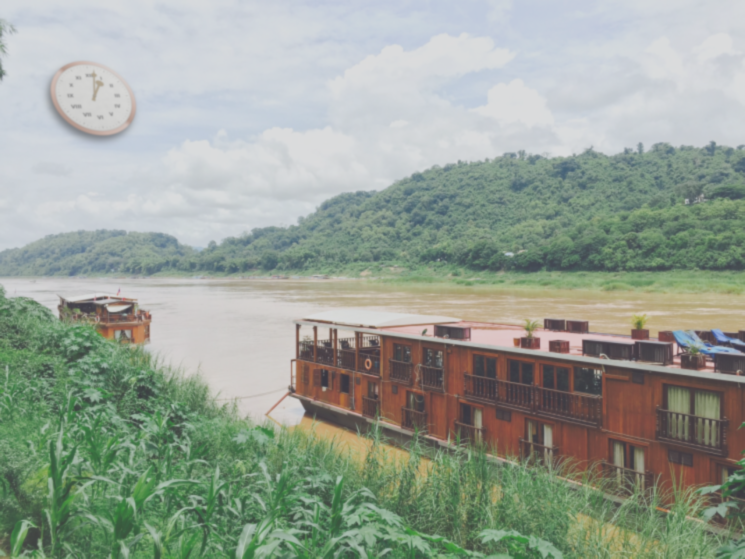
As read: 1:02
